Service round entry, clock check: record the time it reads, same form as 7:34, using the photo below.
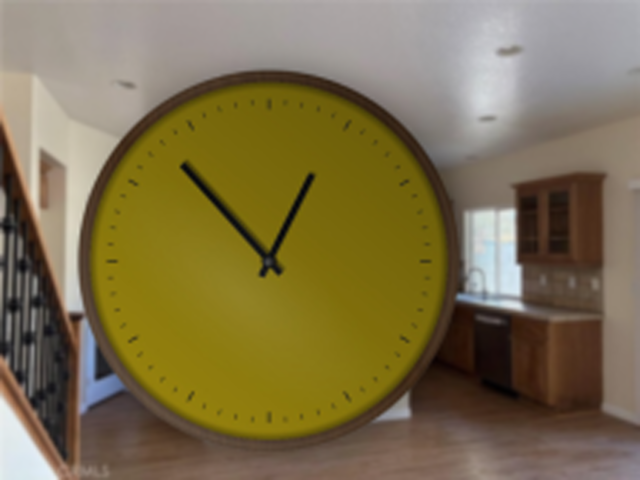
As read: 12:53
